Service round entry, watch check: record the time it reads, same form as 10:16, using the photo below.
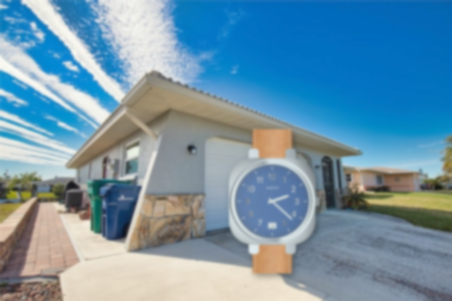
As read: 2:22
